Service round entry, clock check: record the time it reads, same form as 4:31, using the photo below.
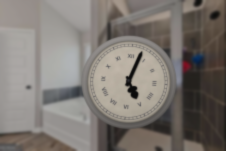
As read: 5:03
